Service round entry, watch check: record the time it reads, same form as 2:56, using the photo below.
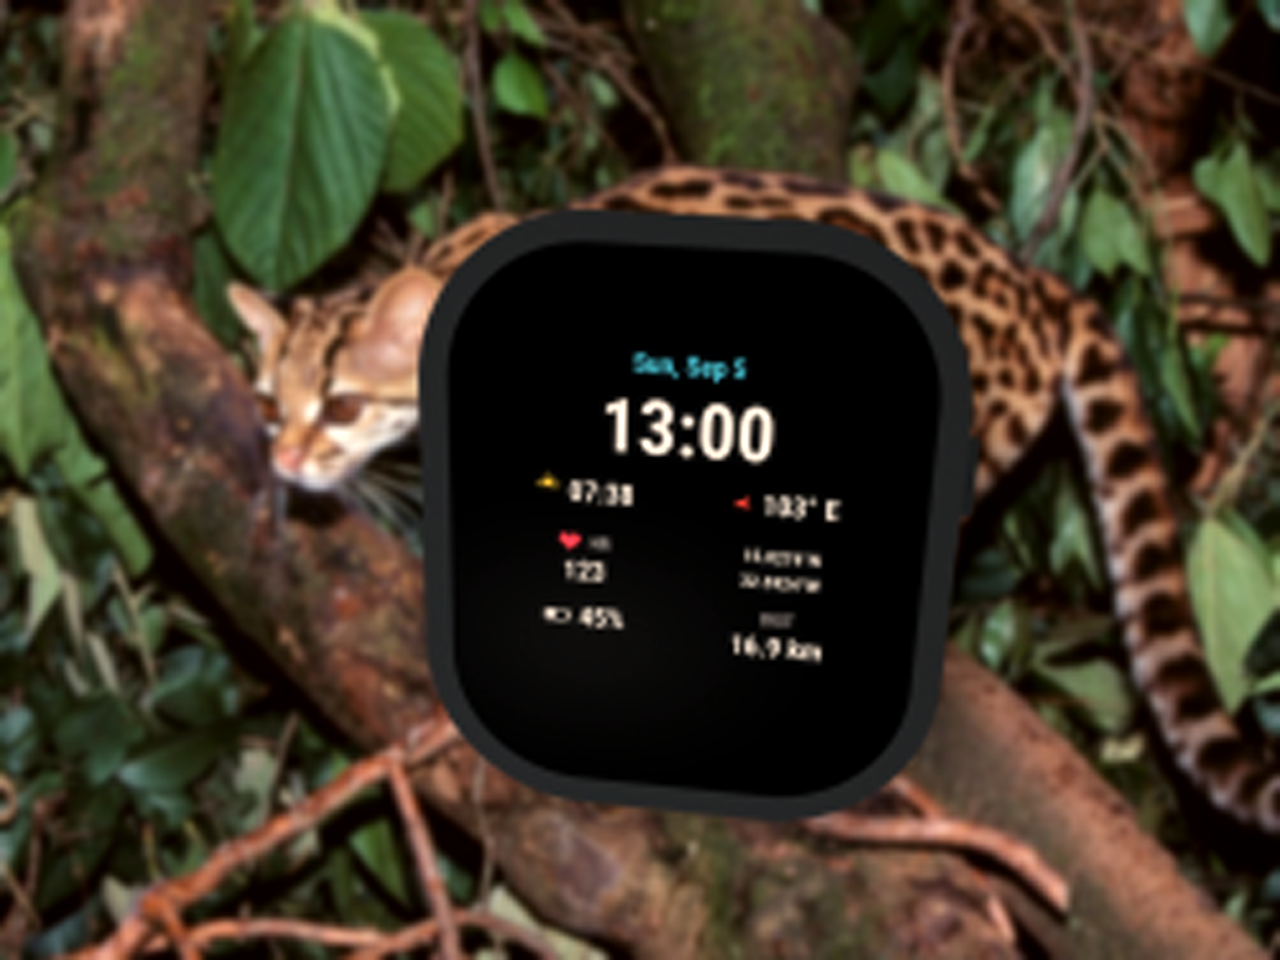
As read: 13:00
